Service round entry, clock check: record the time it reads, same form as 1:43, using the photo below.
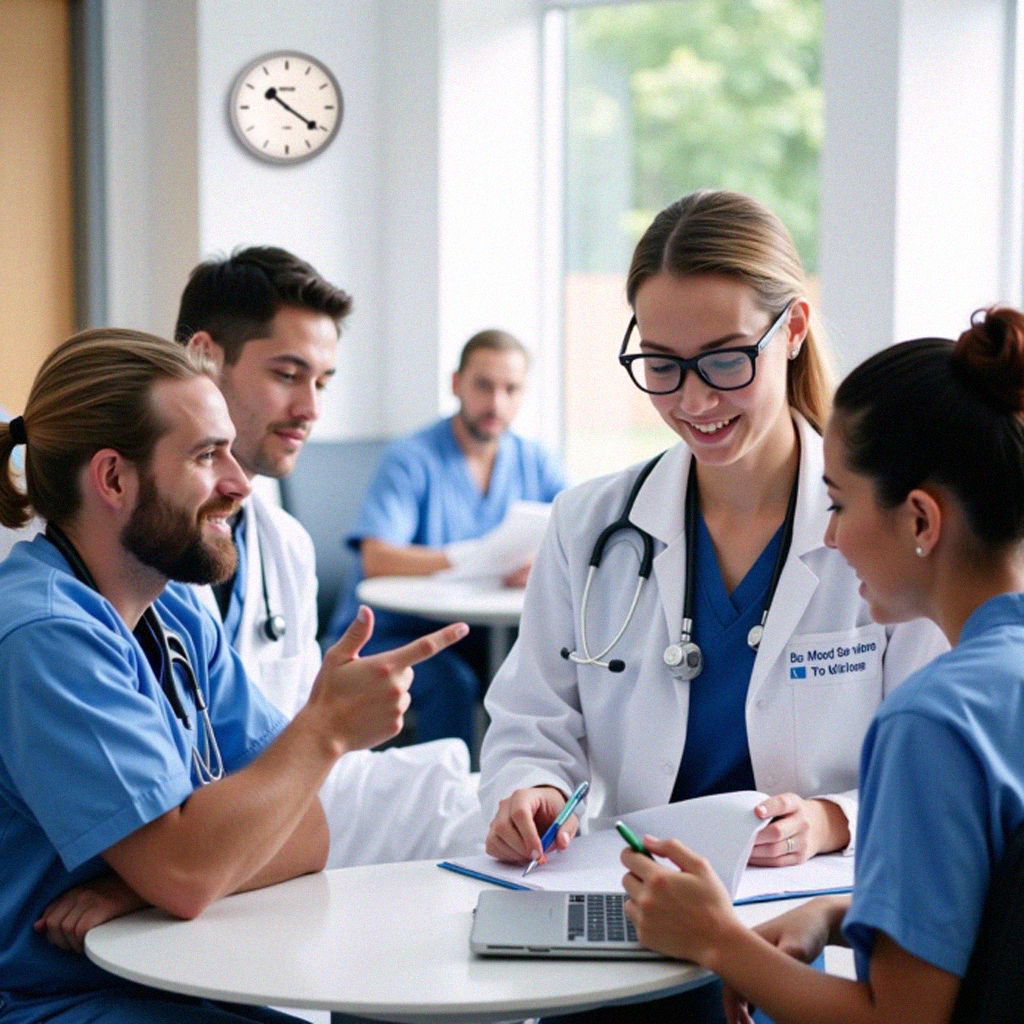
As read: 10:21
